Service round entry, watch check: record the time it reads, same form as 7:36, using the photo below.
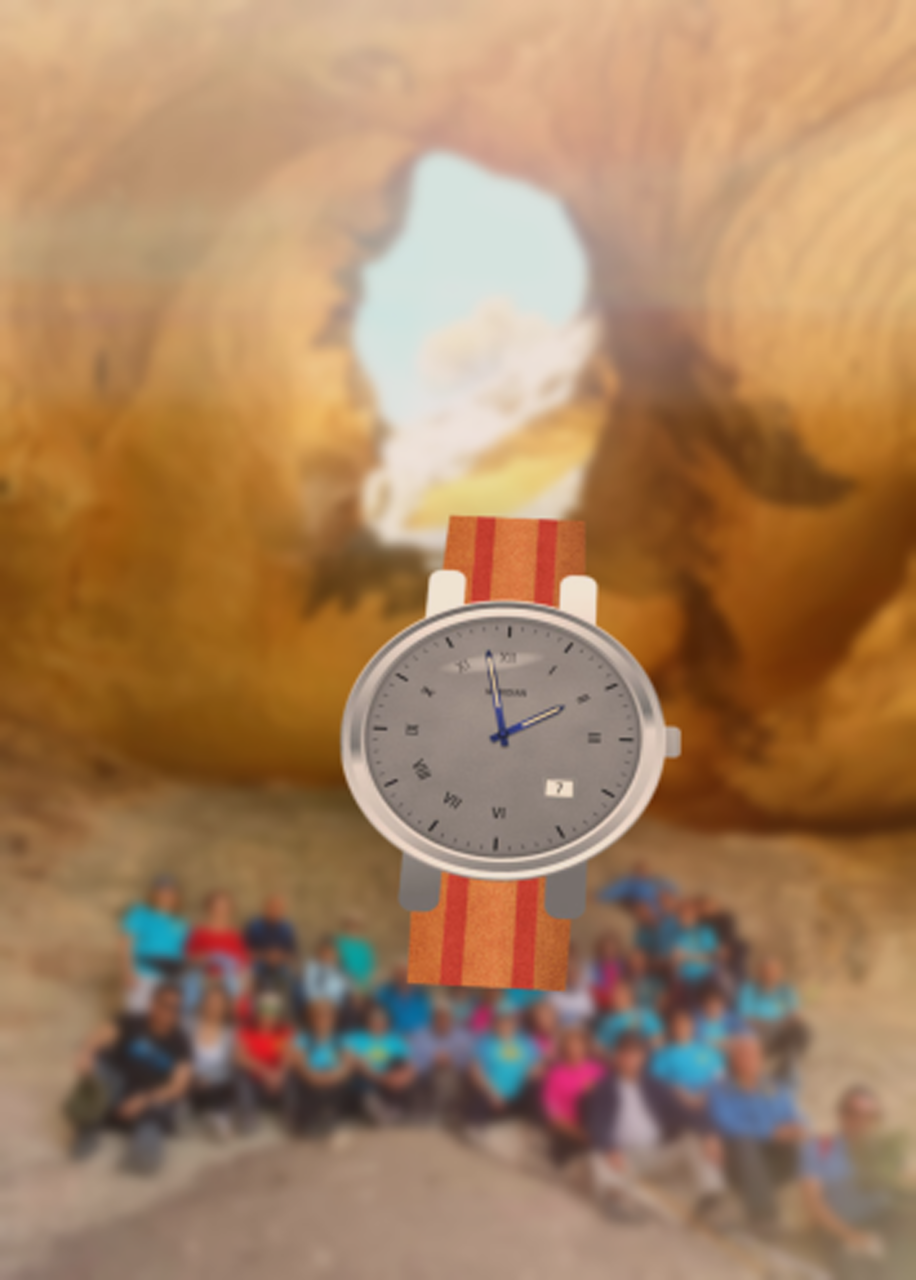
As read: 1:58
